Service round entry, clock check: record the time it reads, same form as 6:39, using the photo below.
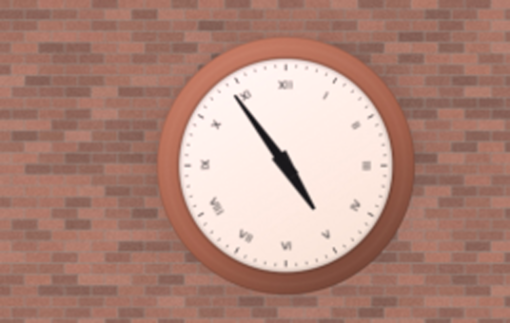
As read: 4:54
